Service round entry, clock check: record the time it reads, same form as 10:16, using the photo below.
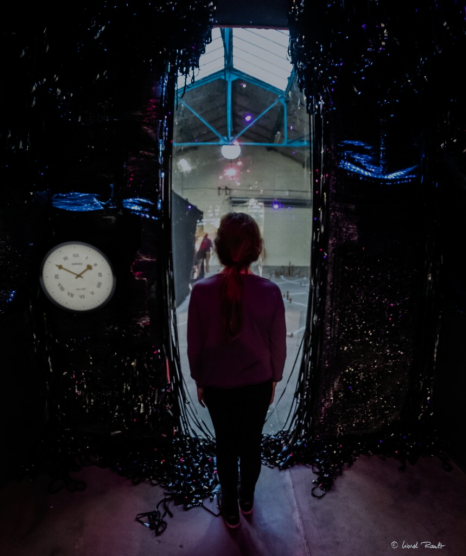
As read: 1:50
